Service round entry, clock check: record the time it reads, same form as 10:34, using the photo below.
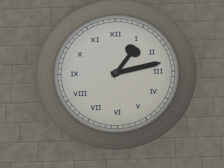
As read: 1:13
